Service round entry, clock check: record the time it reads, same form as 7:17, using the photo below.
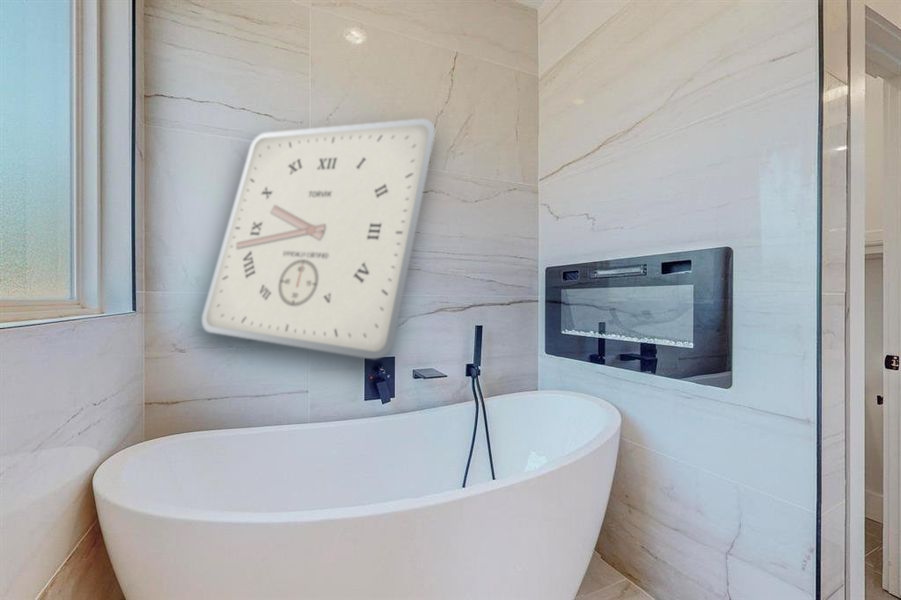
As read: 9:43
